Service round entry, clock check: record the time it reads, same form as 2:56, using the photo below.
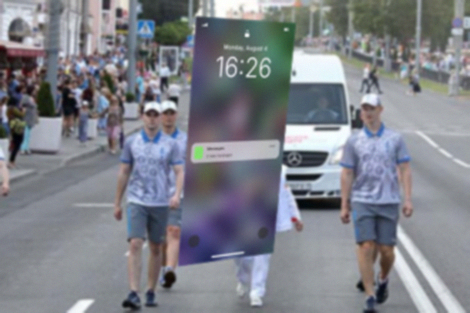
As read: 16:26
